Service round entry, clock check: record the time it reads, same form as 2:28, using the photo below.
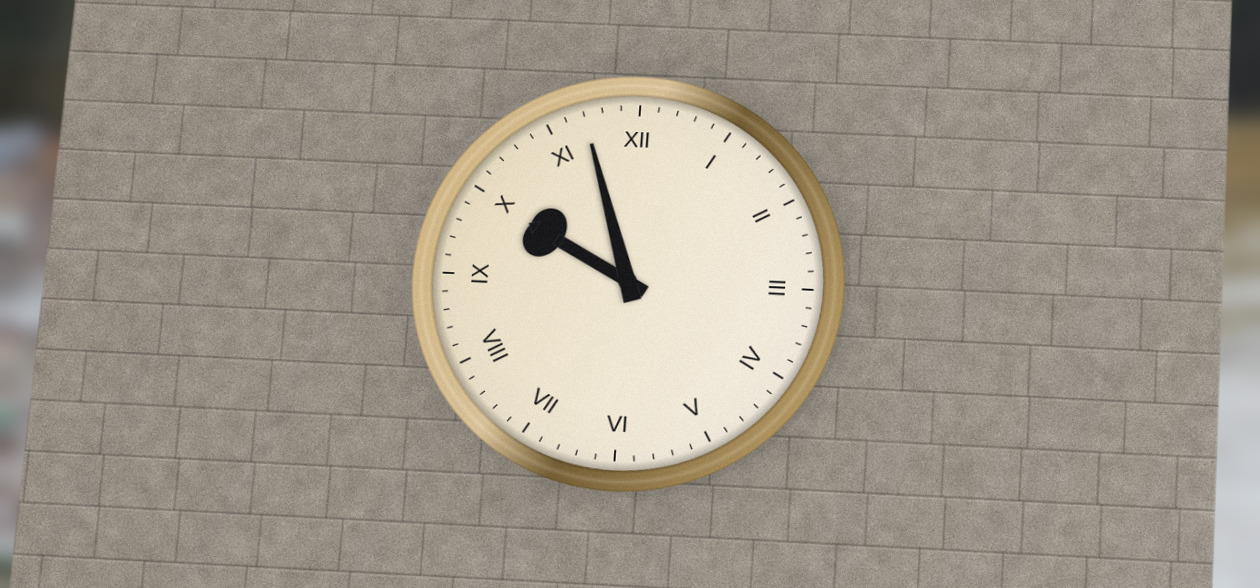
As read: 9:57
